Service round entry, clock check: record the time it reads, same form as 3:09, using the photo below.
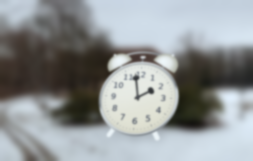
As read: 1:58
